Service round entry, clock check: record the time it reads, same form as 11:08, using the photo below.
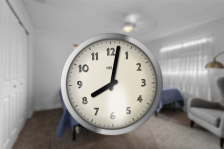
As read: 8:02
